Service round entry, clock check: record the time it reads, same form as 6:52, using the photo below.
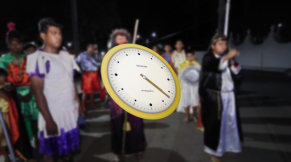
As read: 4:22
